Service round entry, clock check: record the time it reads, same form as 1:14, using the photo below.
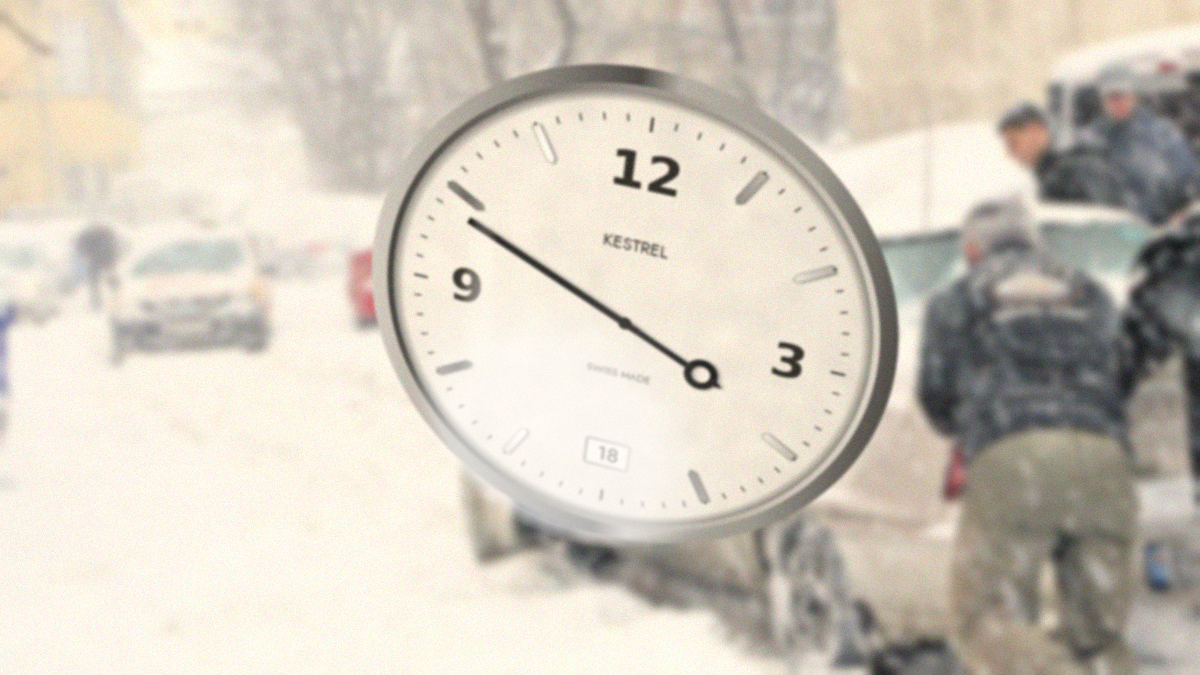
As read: 3:49
